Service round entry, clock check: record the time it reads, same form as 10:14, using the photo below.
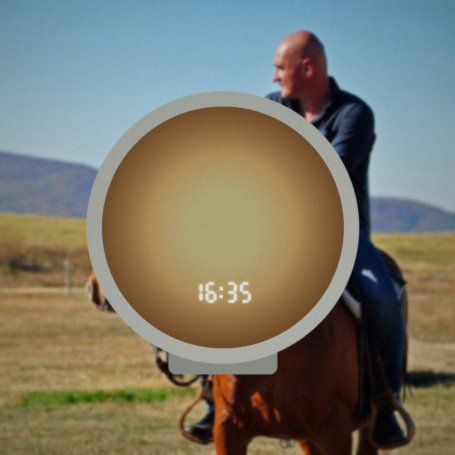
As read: 16:35
